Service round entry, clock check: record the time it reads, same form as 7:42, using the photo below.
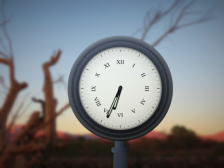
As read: 6:34
